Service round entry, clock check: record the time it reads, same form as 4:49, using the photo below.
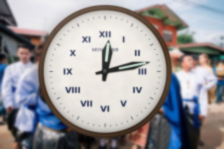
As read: 12:13
